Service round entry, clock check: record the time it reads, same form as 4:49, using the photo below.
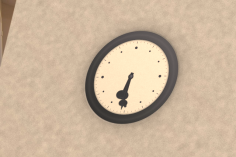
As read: 6:31
